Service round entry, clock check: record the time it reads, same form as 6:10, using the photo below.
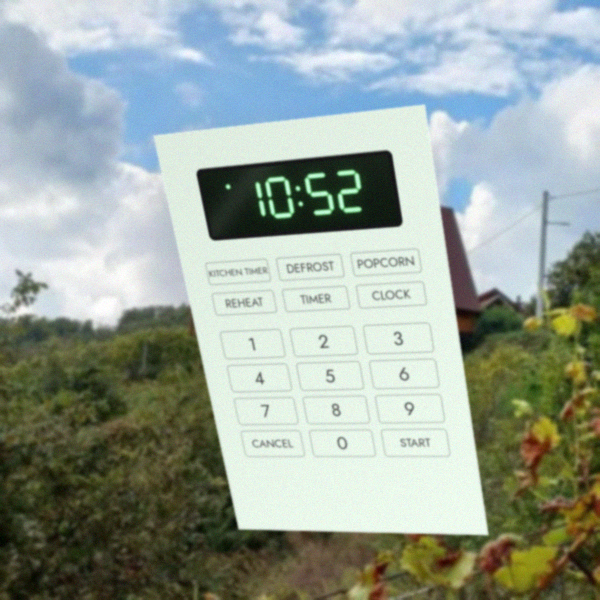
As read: 10:52
